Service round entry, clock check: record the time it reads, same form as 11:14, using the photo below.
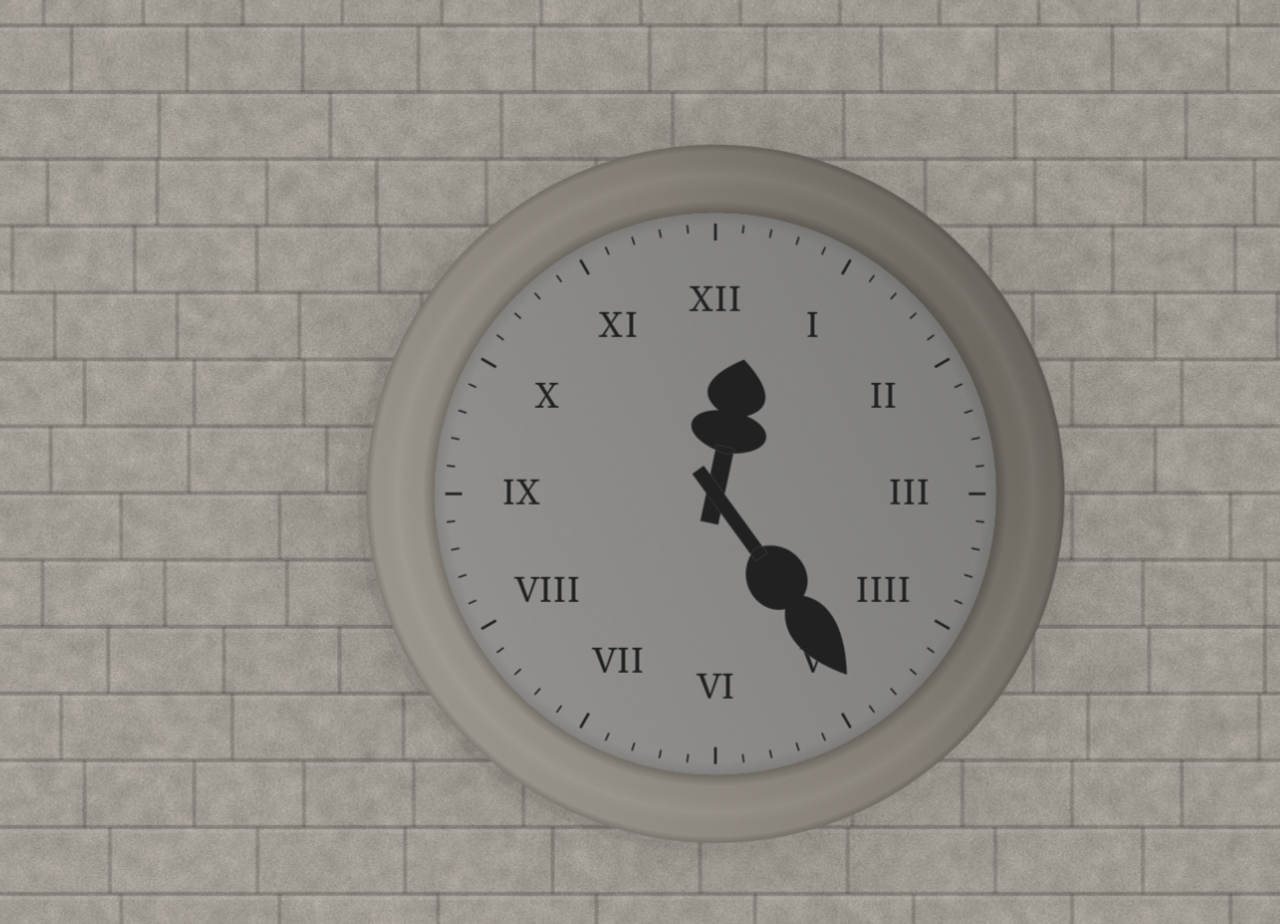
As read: 12:24
